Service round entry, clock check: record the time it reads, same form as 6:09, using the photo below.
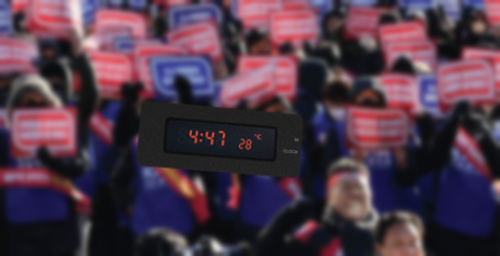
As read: 4:47
